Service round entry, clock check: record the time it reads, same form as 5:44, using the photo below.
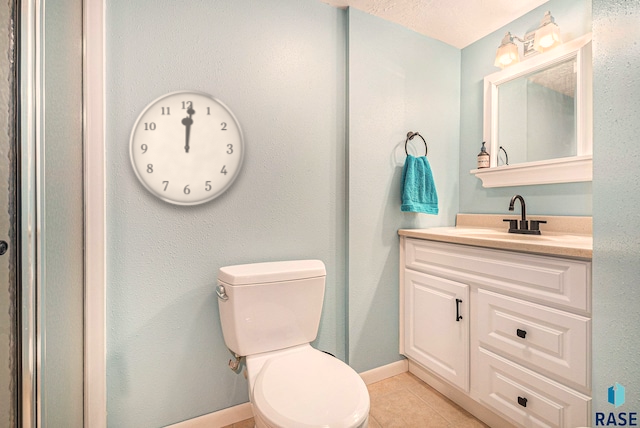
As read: 12:01
